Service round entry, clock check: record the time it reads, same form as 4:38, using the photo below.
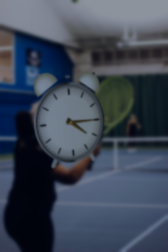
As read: 4:15
